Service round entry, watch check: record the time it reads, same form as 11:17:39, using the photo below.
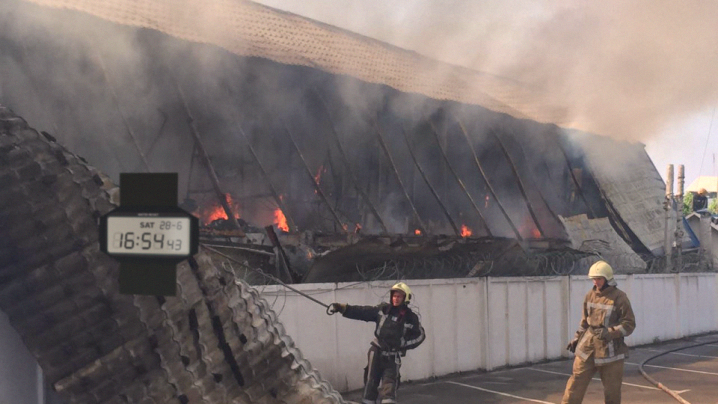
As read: 16:54:43
